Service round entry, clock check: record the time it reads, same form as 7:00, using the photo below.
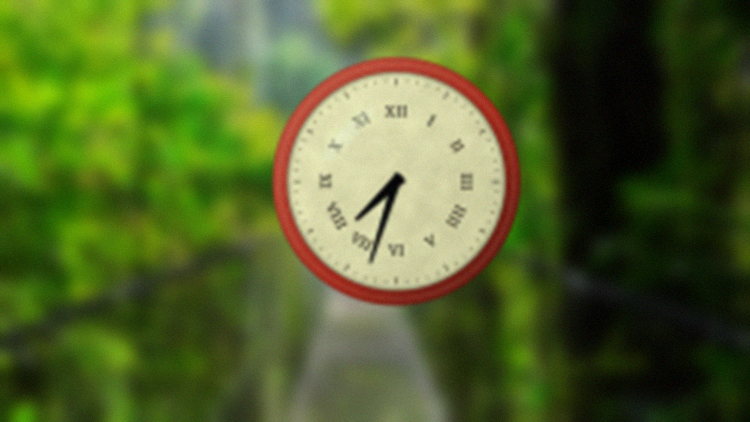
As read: 7:33
